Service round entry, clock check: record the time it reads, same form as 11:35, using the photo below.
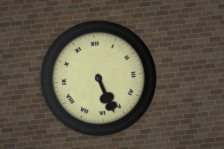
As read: 5:27
